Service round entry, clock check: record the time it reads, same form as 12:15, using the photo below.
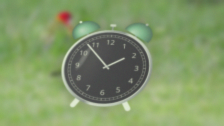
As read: 1:53
